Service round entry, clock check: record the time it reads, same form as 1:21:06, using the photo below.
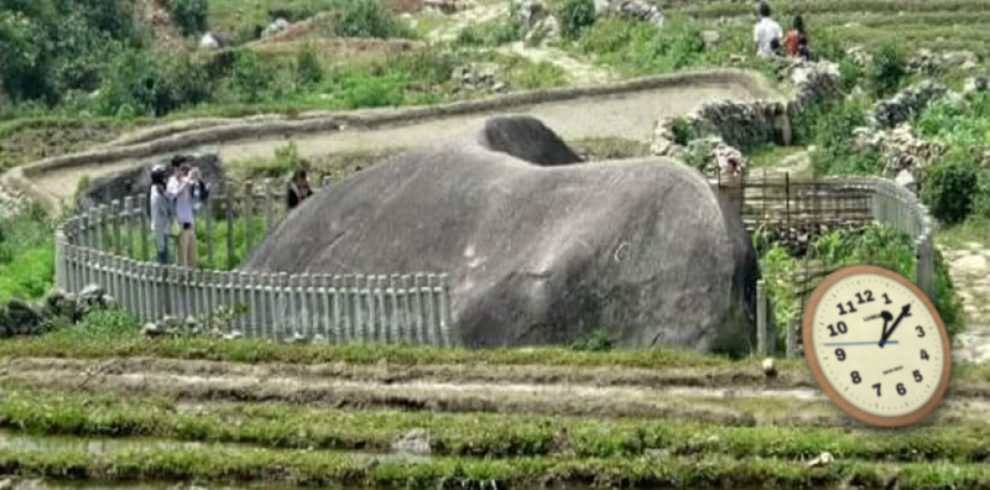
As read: 1:09:47
